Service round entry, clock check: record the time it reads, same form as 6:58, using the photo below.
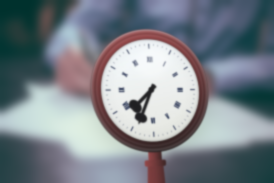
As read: 7:34
